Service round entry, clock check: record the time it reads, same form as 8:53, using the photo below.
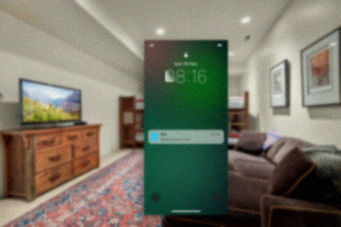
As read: 8:16
